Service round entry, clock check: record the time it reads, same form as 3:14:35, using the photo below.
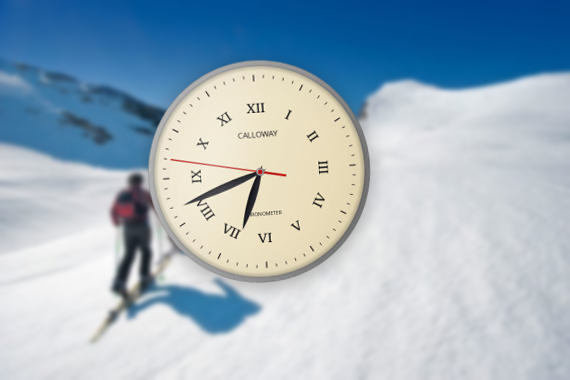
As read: 6:41:47
